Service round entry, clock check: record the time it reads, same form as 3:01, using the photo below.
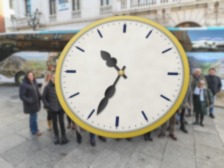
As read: 10:34
